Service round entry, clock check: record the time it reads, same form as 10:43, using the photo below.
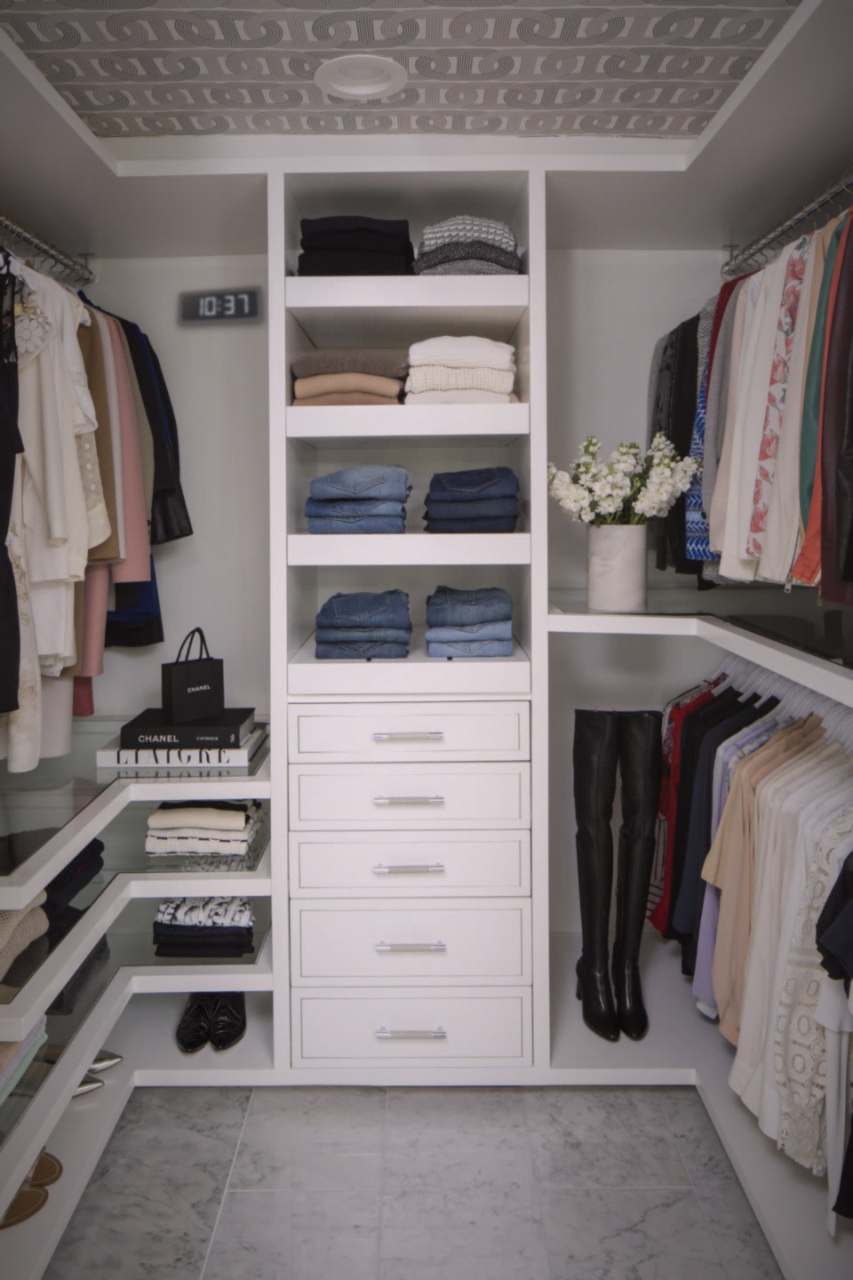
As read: 10:37
